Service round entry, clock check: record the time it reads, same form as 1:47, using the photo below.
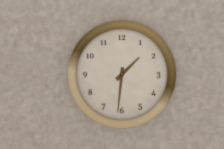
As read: 1:31
